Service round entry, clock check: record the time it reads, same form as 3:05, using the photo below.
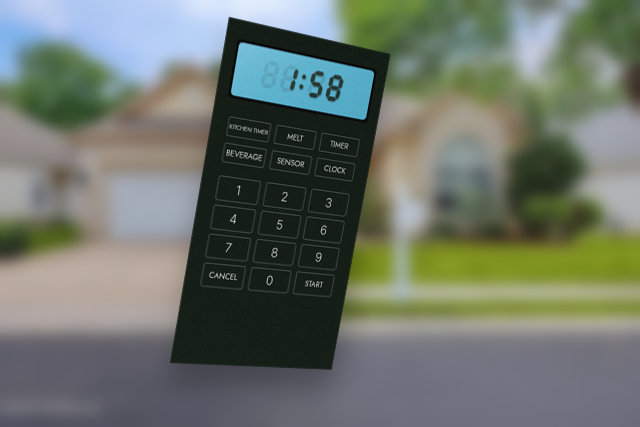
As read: 1:58
